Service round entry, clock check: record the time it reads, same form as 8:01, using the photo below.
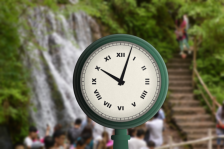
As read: 10:03
